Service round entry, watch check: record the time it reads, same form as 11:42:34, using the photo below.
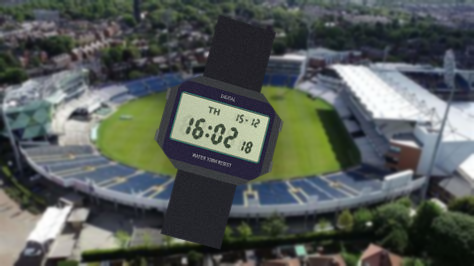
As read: 16:02:18
